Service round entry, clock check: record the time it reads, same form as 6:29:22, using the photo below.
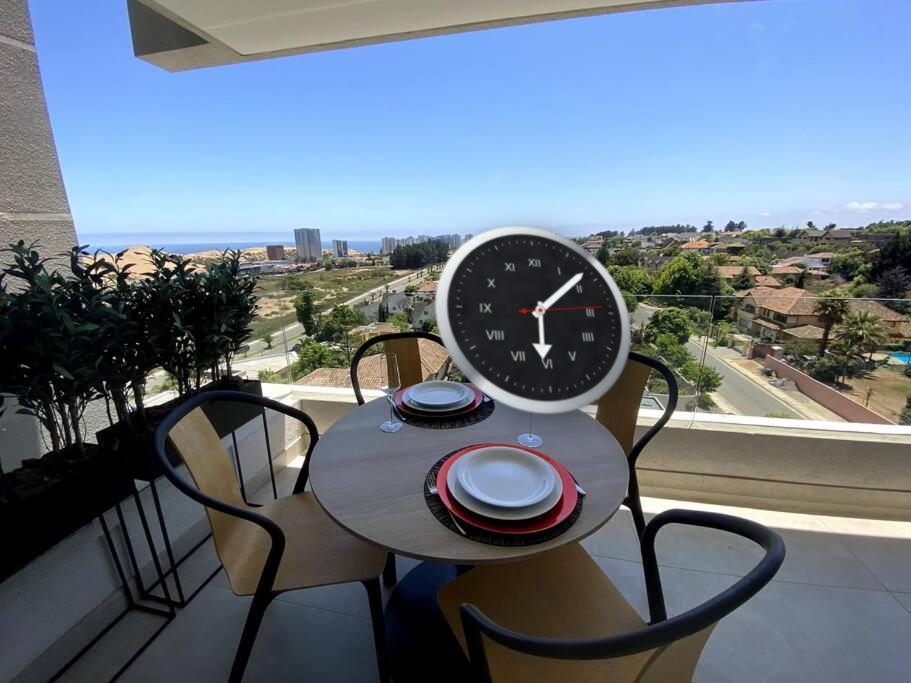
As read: 6:08:14
